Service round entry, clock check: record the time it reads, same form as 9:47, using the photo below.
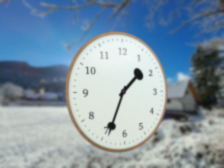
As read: 1:34
